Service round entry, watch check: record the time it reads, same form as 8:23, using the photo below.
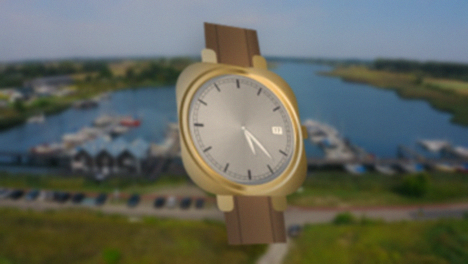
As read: 5:23
